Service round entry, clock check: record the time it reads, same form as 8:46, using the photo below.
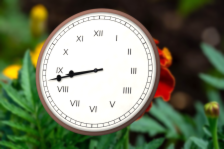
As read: 8:43
